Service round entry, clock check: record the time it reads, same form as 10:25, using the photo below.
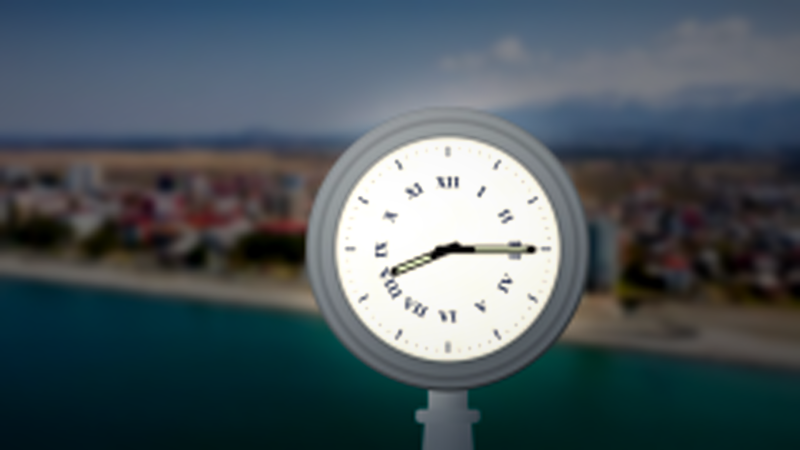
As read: 8:15
